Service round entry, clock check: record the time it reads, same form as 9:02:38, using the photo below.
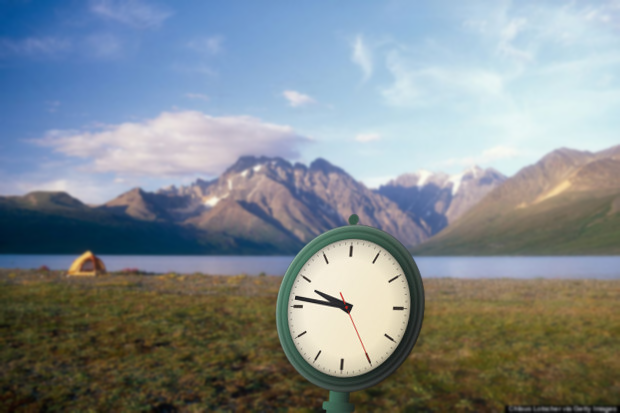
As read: 9:46:25
